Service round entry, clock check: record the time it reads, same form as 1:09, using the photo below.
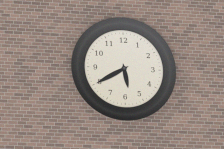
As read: 5:40
